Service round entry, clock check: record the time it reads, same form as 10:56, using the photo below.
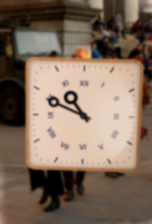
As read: 10:49
